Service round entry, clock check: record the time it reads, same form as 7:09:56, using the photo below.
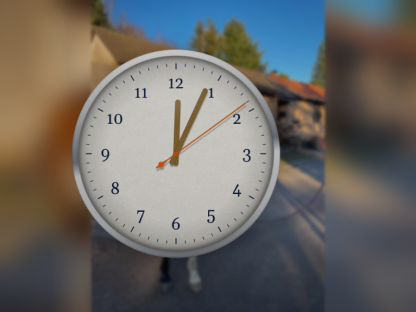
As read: 12:04:09
